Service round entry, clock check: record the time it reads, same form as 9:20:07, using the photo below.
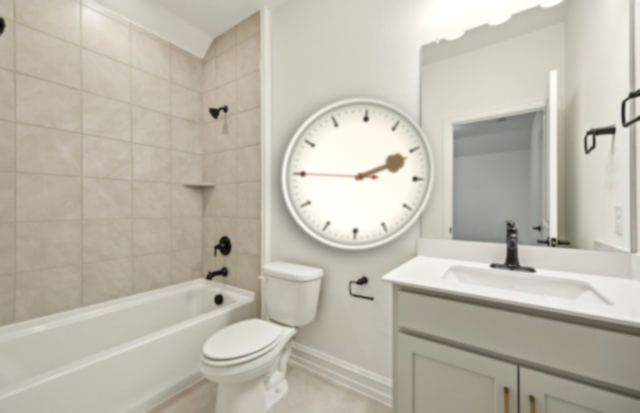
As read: 2:10:45
